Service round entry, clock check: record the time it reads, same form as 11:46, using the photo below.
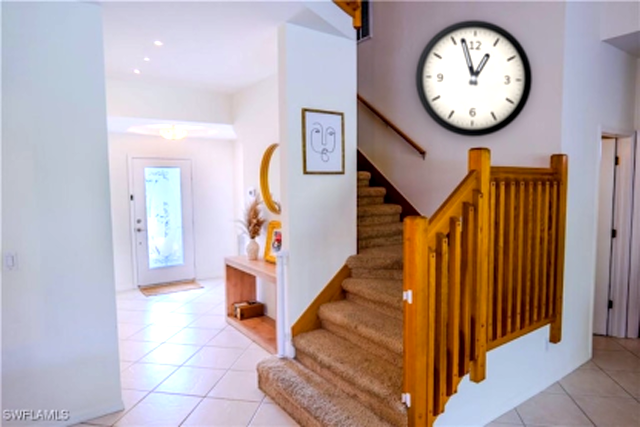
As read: 12:57
